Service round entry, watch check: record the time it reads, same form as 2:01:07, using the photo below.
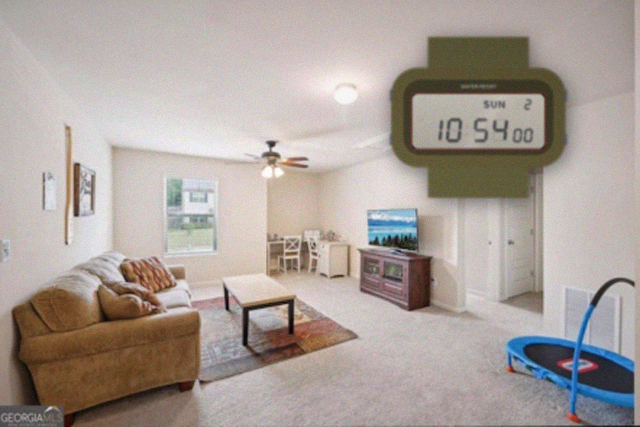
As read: 10:54:00
